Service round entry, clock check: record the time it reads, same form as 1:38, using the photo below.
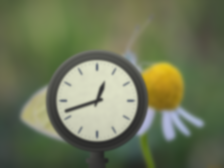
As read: 12:42
